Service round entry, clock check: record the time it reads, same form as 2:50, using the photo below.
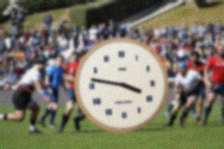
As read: 3:47
